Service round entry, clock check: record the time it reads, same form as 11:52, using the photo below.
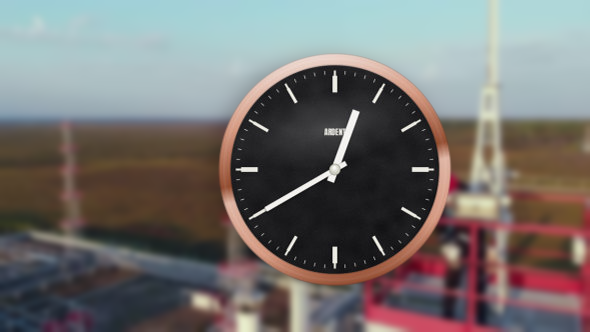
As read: 12:40
